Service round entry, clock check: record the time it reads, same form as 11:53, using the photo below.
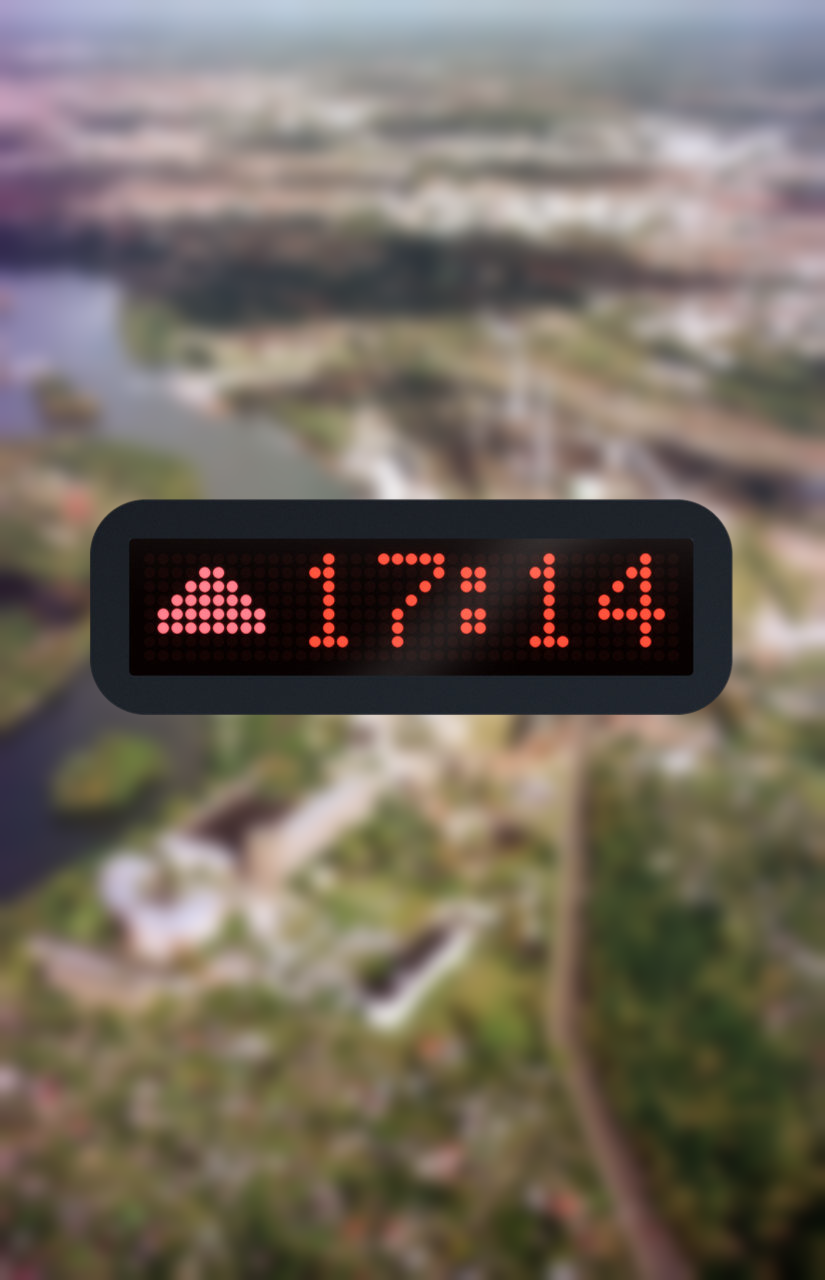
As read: 17:14
